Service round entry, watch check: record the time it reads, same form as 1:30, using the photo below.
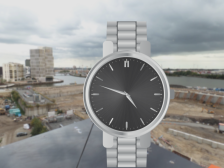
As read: 4:48
